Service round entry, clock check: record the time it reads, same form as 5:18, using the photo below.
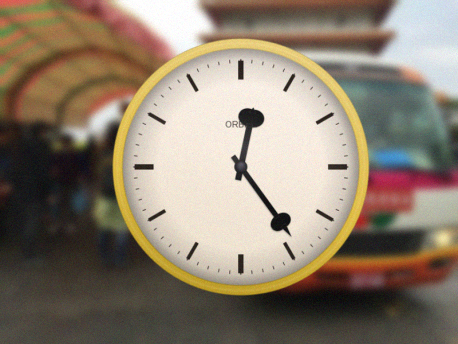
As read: 12:24
